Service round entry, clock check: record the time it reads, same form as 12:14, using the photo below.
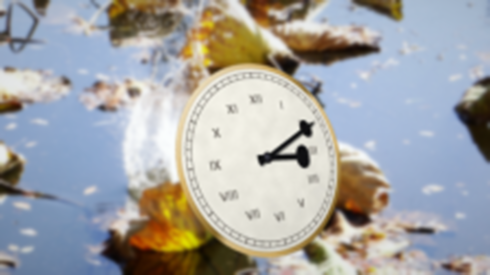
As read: 3:11
